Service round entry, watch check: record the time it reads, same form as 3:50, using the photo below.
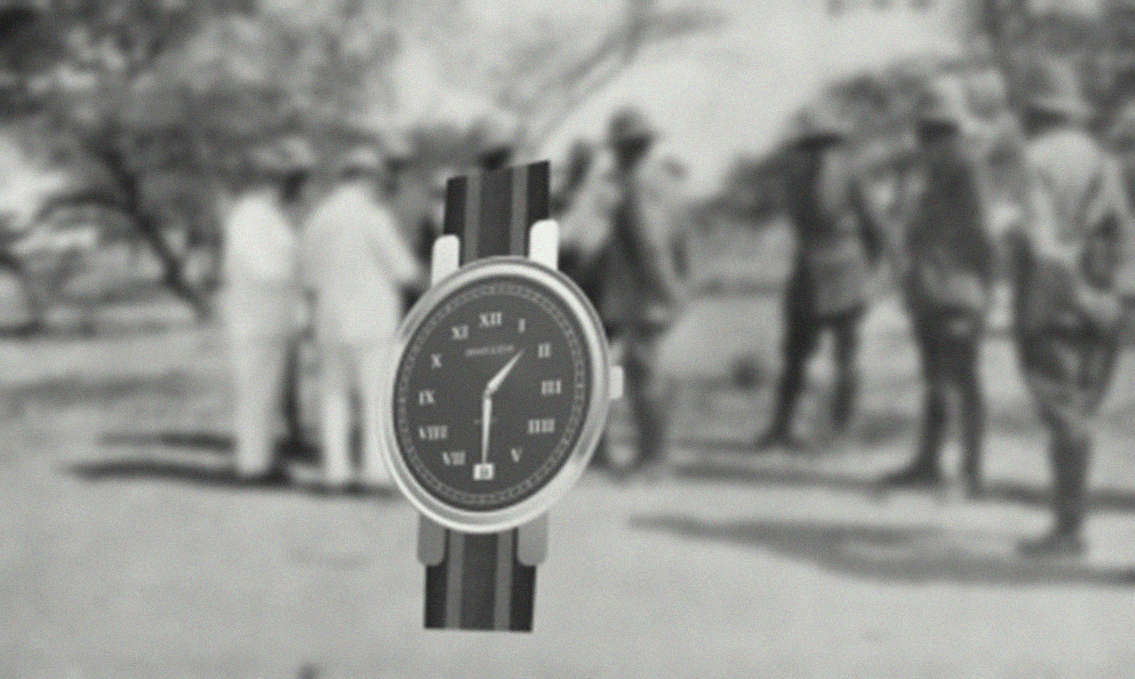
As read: 1:30
